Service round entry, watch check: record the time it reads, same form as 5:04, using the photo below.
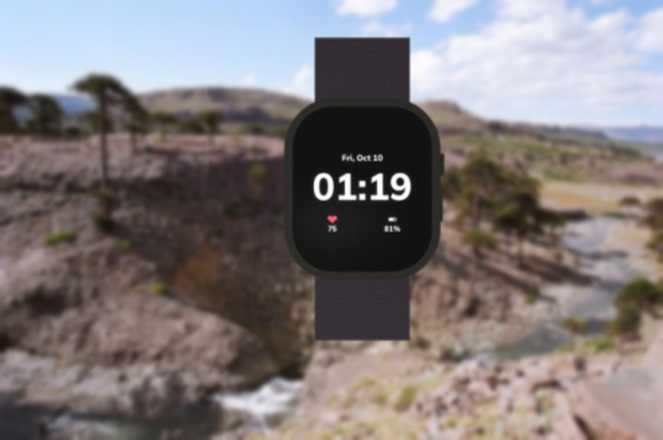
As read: 1:19
